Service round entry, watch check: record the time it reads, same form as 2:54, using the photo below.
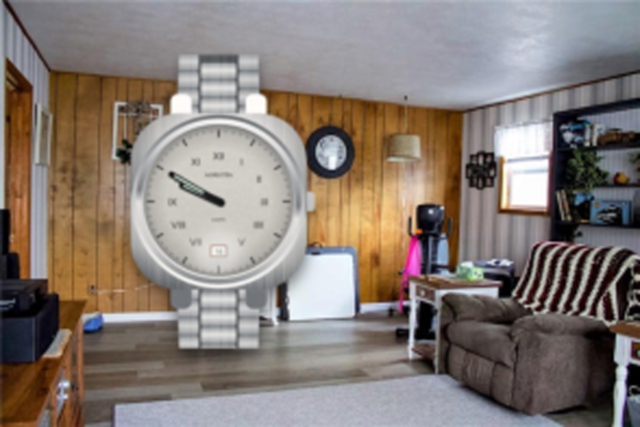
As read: 9:50
